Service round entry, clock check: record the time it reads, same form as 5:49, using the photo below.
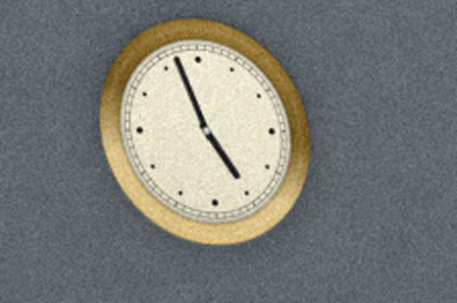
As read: 4:57
